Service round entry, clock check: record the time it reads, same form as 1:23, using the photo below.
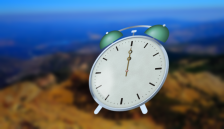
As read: 12:00
